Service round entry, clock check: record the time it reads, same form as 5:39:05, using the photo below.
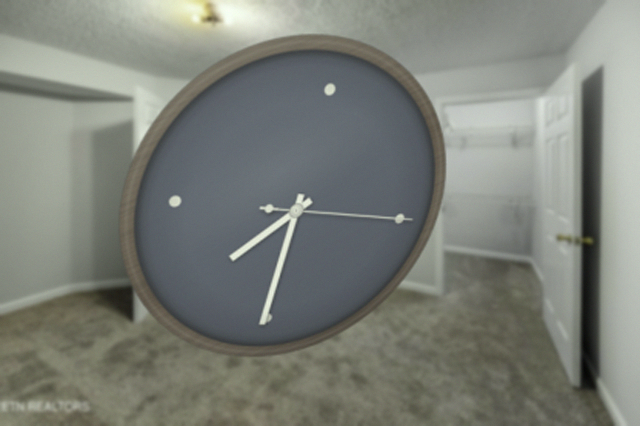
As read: 7:30:15
